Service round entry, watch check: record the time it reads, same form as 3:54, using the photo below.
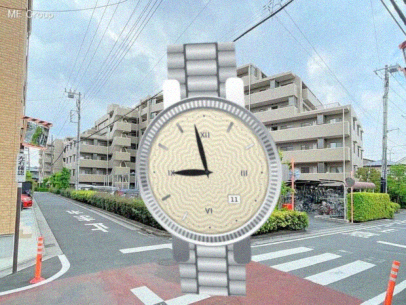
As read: 8:58
